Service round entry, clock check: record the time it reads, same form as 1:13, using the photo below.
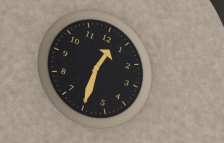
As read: 12:30
